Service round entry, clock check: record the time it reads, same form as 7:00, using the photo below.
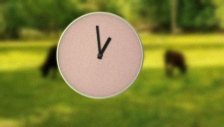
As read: 12:59
